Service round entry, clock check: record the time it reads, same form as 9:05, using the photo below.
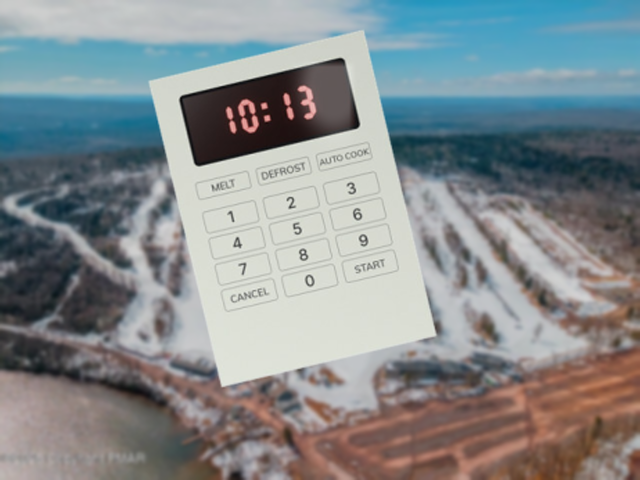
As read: 10:13
